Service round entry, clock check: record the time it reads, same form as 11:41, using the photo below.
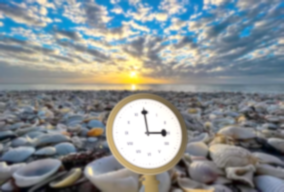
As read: 2:59
